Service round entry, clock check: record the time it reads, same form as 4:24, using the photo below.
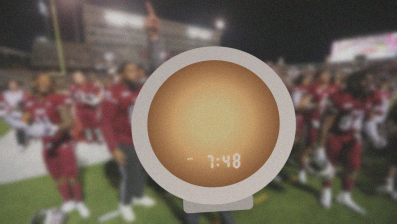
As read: 7:48
